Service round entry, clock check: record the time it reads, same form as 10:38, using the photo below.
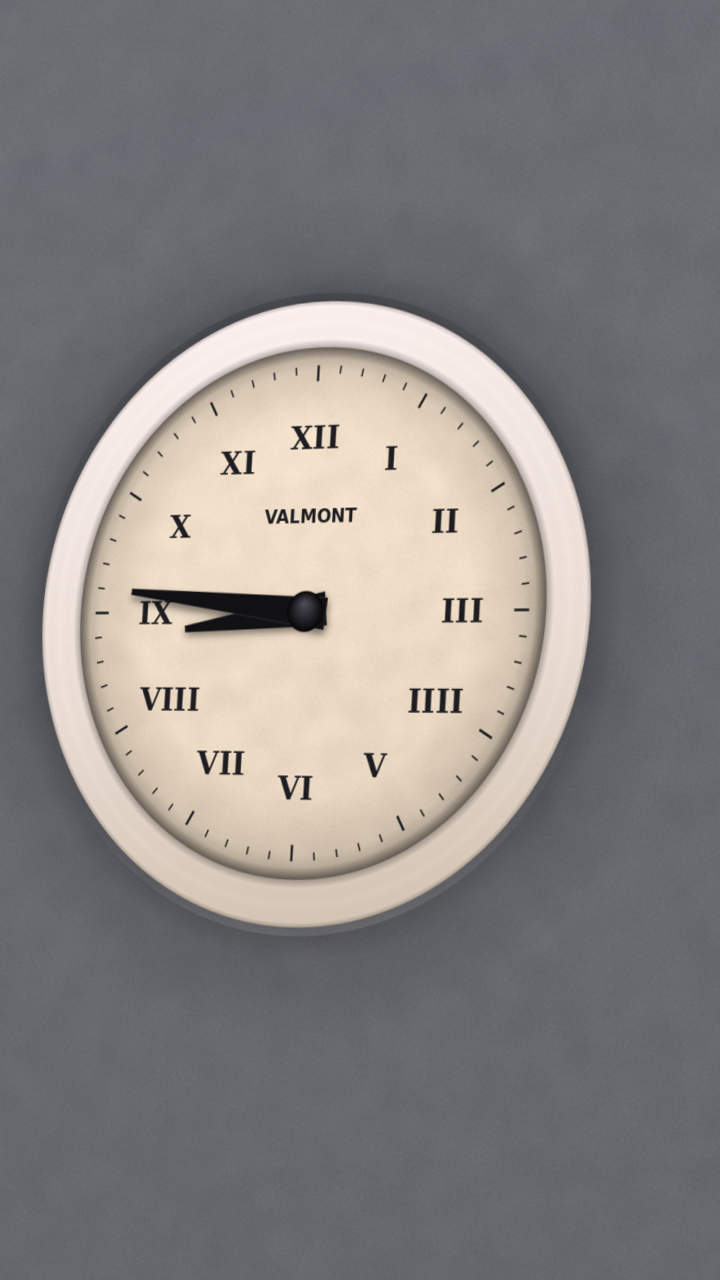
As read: 8:46
